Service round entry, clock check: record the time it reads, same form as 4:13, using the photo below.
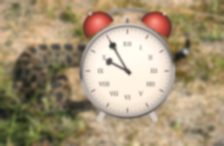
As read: 9:55
